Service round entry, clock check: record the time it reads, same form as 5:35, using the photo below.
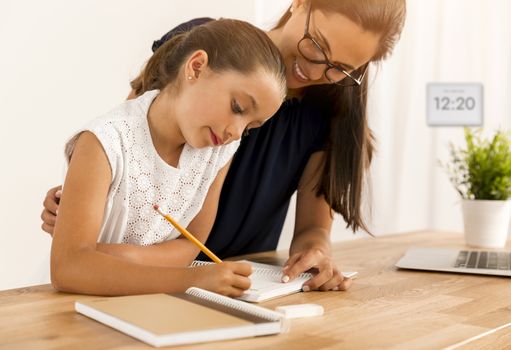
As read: 12:20
